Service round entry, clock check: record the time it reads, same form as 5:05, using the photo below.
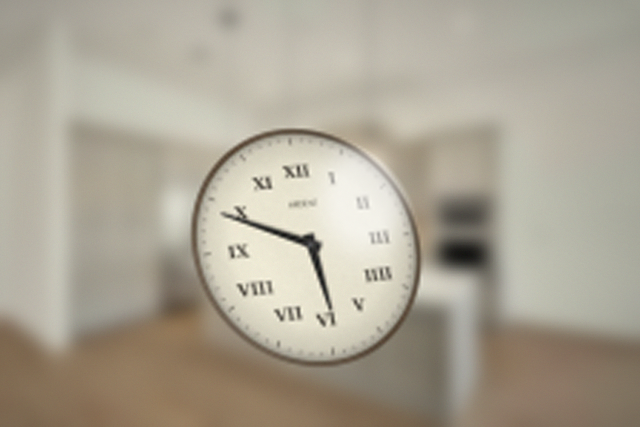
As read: 5:49
